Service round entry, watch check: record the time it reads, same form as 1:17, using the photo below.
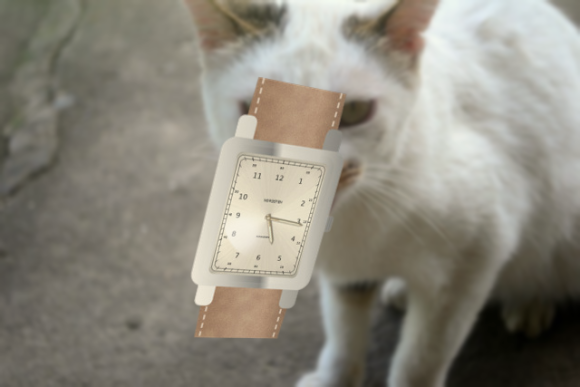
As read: 5:16
